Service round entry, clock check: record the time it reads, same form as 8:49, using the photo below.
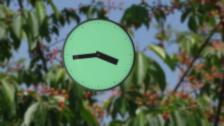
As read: 3:44
